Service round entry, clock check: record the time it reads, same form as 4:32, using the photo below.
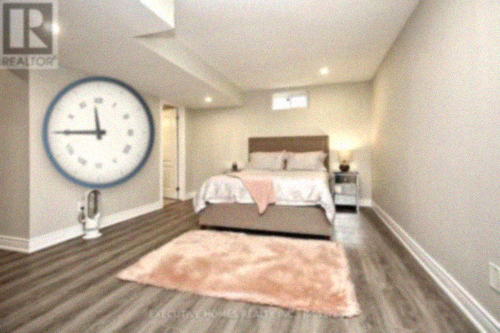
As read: 11:45
